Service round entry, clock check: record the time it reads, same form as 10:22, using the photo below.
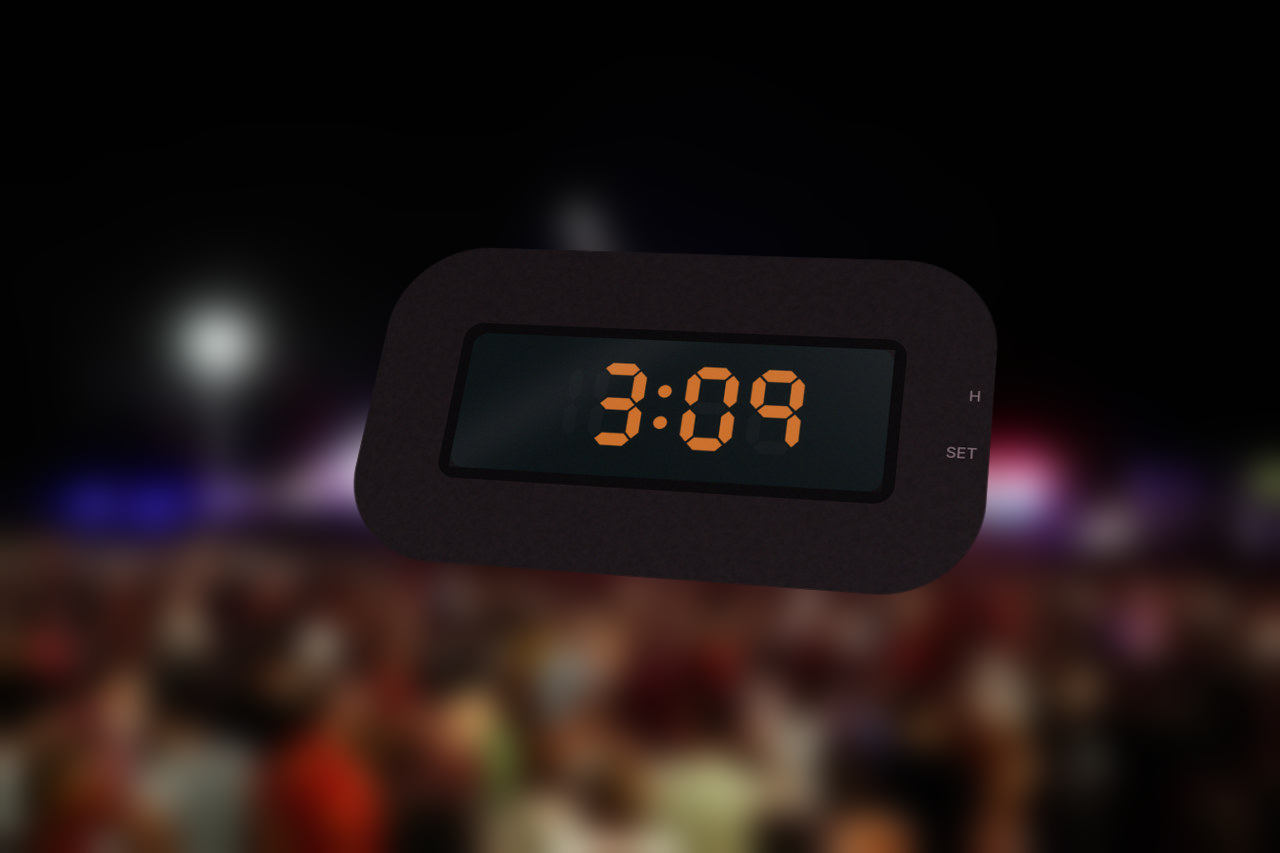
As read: 3:09
